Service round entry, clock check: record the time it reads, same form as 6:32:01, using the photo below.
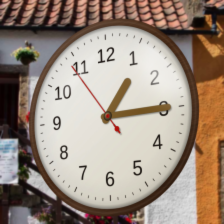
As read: 1:14:54
